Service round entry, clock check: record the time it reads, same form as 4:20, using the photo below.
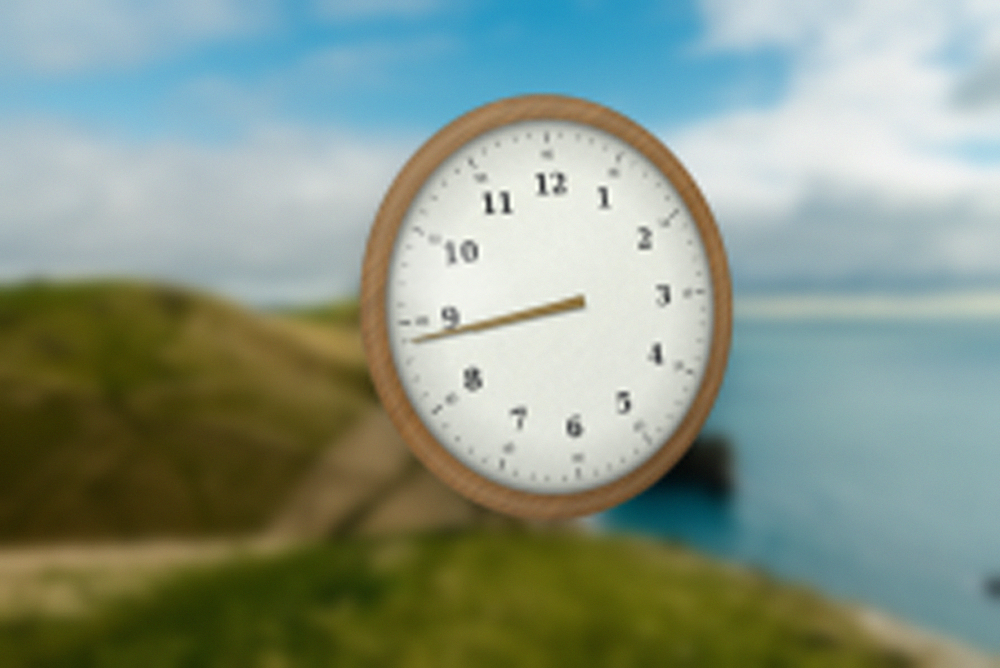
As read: 8:44
